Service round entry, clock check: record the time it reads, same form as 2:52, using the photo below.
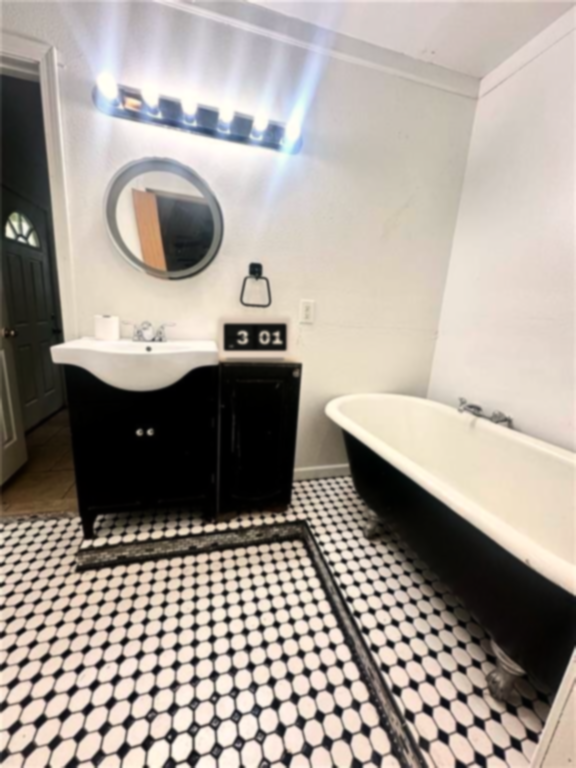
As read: 3:01
